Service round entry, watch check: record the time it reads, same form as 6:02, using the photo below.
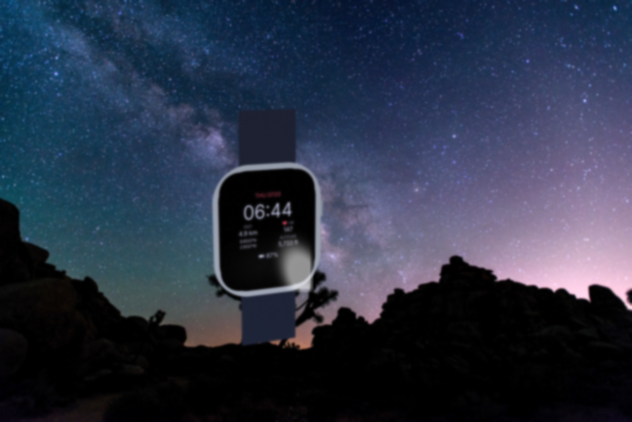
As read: 6:44
